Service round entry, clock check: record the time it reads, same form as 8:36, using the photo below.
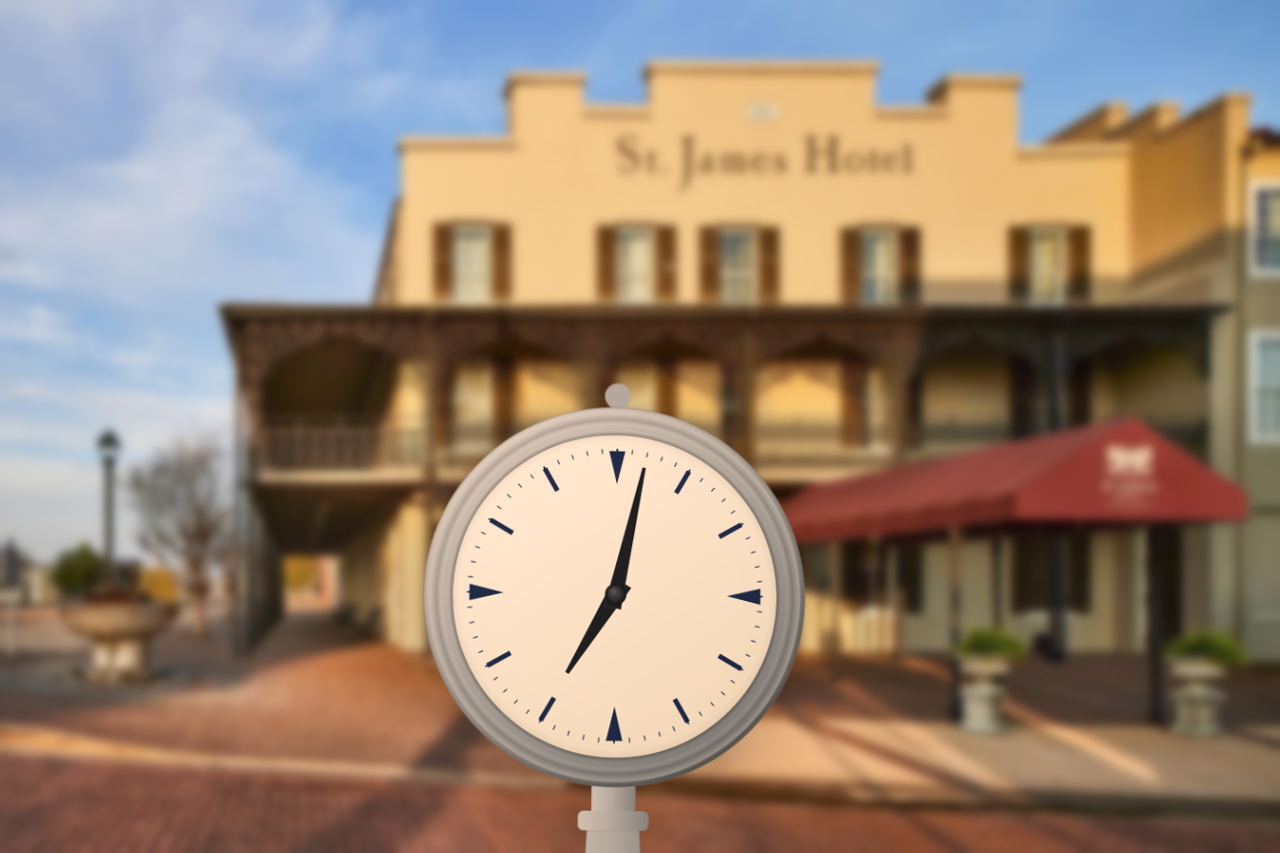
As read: 7:02
